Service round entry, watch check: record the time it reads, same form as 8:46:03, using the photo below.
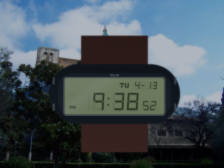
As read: 9:38:52
